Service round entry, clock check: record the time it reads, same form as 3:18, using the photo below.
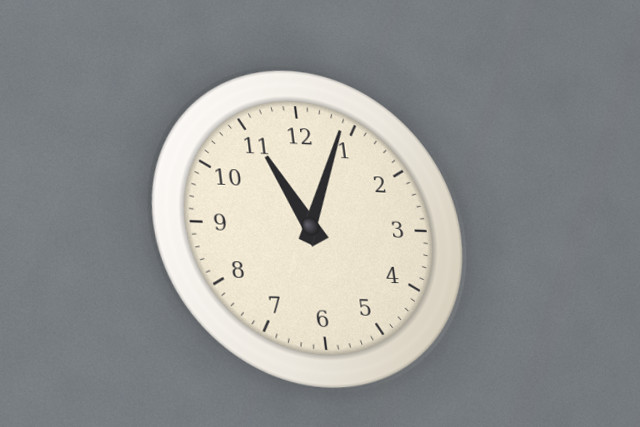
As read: 11:04
